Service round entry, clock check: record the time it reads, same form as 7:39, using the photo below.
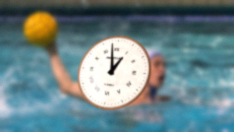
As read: 12:58
